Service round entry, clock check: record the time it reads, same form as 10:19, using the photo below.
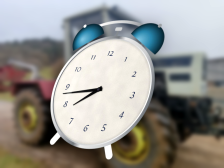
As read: 7:43
